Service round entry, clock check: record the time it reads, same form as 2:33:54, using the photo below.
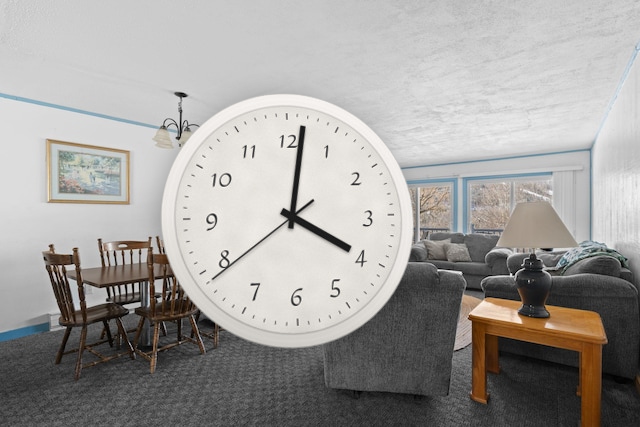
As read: 4:01:39
